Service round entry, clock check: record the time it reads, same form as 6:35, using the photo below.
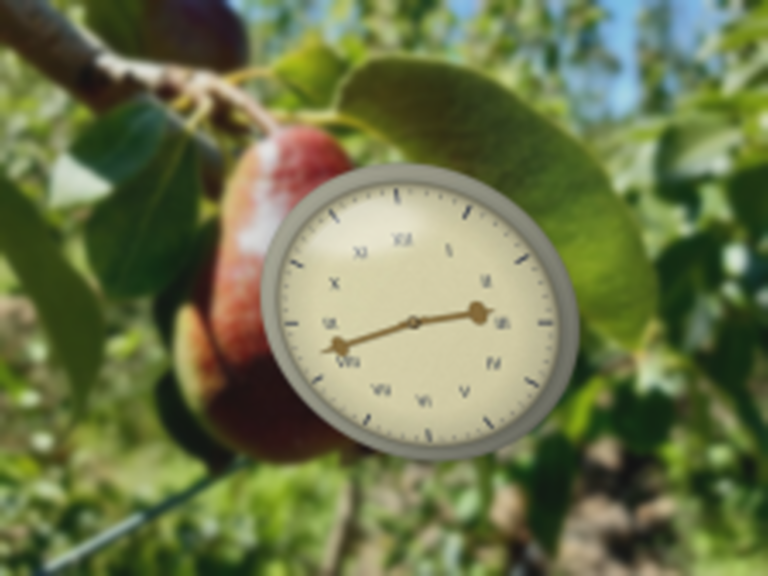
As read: 2:42
